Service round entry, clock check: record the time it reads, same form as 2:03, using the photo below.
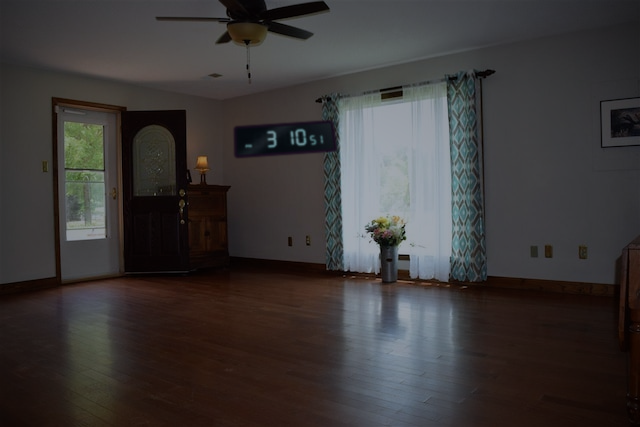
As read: 3:10
